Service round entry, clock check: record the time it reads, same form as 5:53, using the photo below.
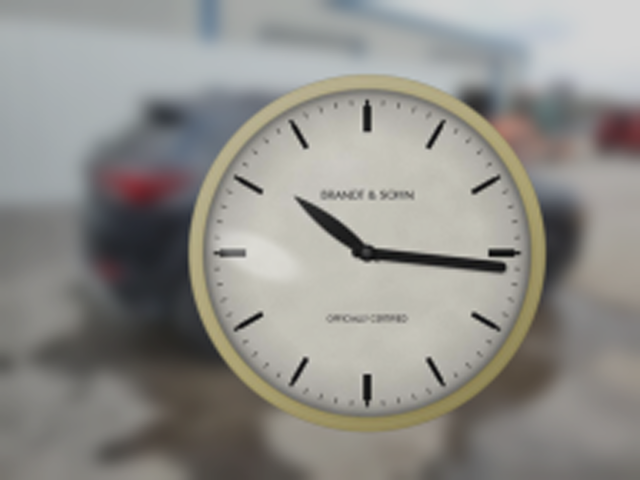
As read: 10:16
